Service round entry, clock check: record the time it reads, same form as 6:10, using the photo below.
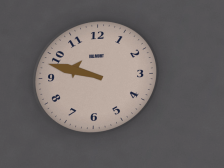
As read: 9:48
